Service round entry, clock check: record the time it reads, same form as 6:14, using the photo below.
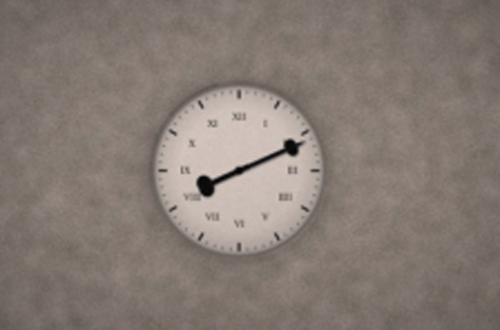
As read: 8:11
